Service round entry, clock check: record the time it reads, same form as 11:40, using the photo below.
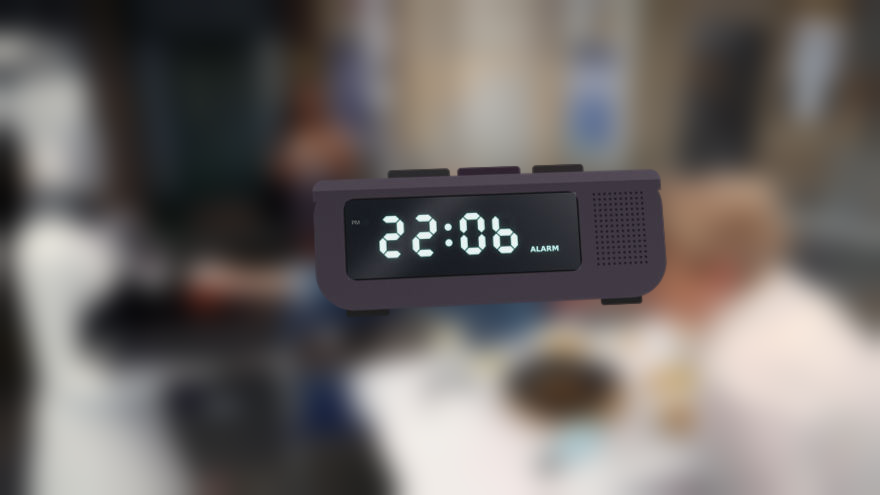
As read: 22:06
